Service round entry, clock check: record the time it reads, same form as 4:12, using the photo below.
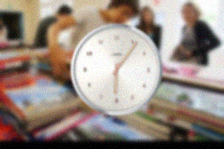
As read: 6:06
